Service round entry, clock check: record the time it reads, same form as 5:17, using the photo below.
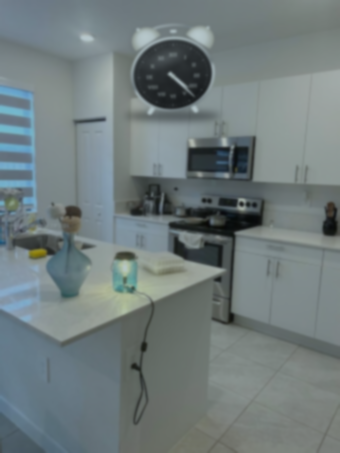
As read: 4:23
